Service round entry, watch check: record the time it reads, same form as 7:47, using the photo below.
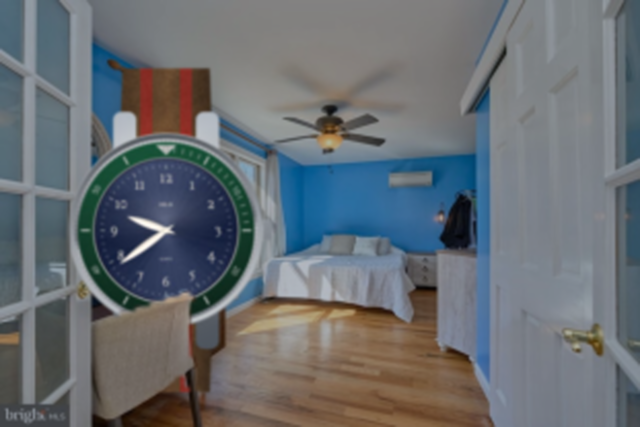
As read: 9:39
